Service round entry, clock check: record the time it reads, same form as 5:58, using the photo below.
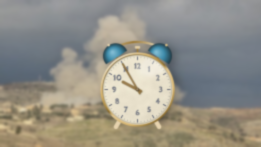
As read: 9:55
